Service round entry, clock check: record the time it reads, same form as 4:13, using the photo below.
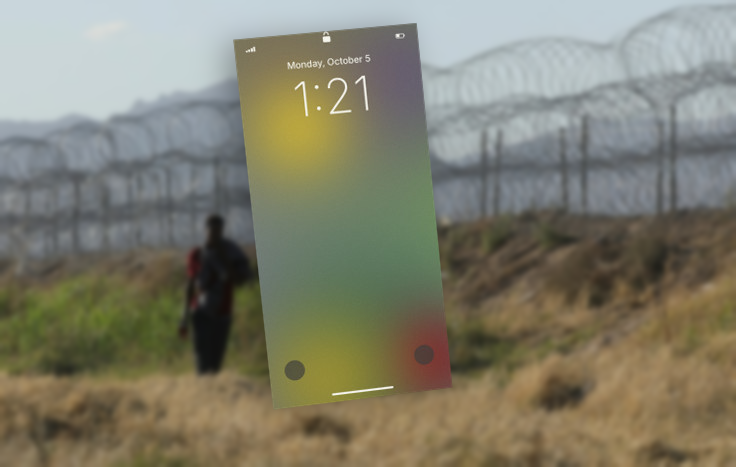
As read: 1:21
